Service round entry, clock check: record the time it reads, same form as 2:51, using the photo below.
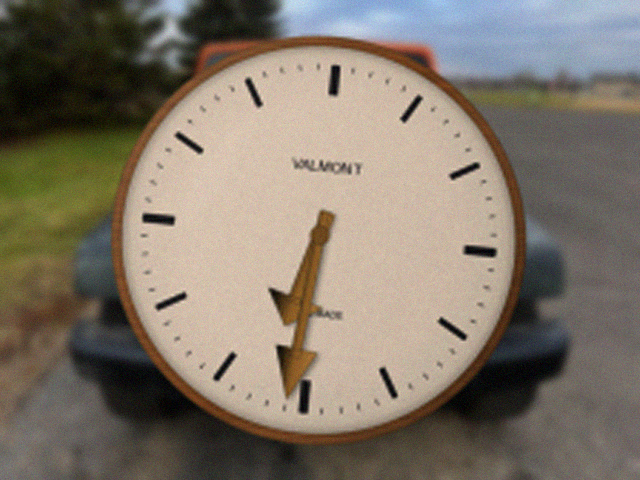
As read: 6:31
